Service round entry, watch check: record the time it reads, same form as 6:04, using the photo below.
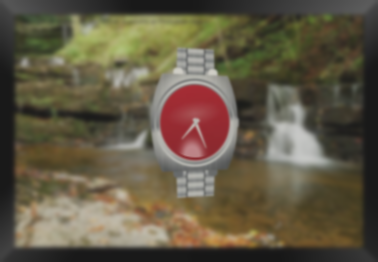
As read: 7:26
